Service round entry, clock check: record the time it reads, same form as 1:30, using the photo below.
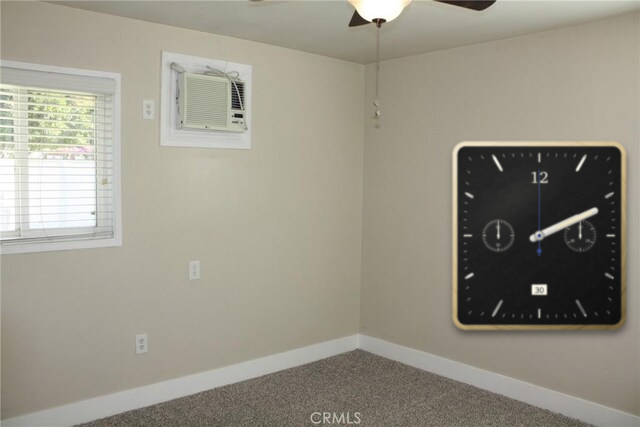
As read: 2:11
